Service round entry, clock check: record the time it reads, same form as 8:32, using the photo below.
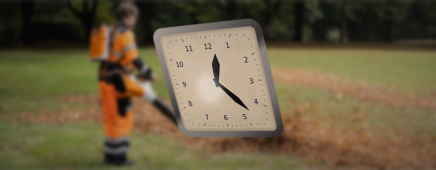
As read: 12:23
